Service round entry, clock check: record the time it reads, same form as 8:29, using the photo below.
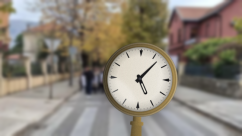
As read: 5:07
